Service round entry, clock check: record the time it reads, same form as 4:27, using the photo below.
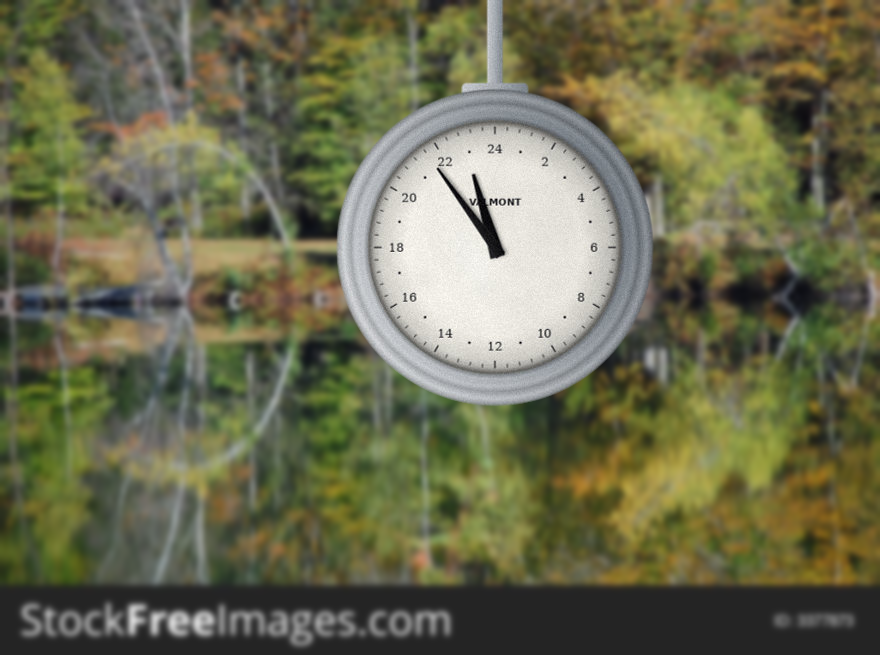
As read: 22:54
